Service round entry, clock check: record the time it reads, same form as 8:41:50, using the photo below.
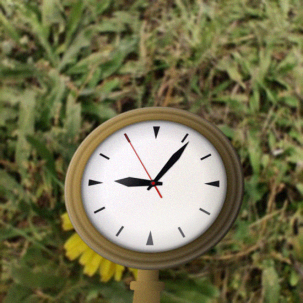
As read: 9:05:55
